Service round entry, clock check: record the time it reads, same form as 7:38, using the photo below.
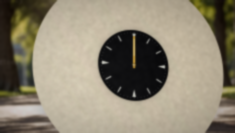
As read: 12:00
